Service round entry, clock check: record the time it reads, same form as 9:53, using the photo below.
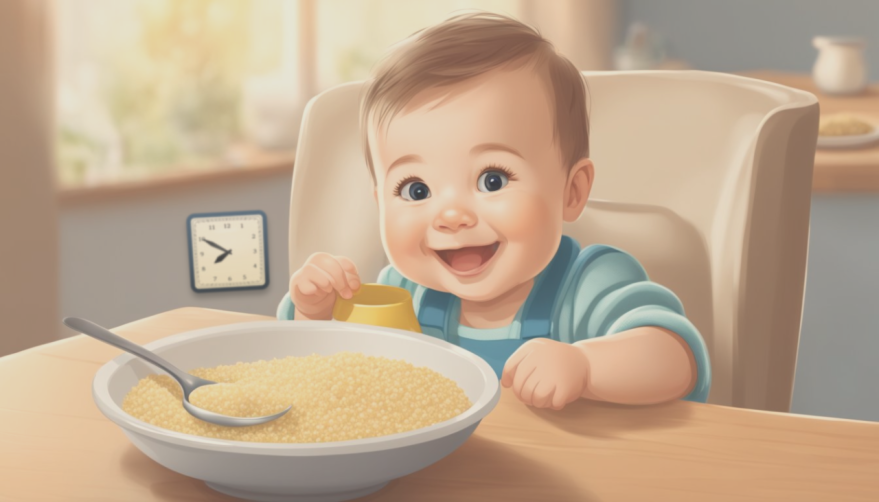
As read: 7:50
